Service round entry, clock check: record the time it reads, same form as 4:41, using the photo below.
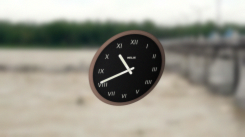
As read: 10:41
